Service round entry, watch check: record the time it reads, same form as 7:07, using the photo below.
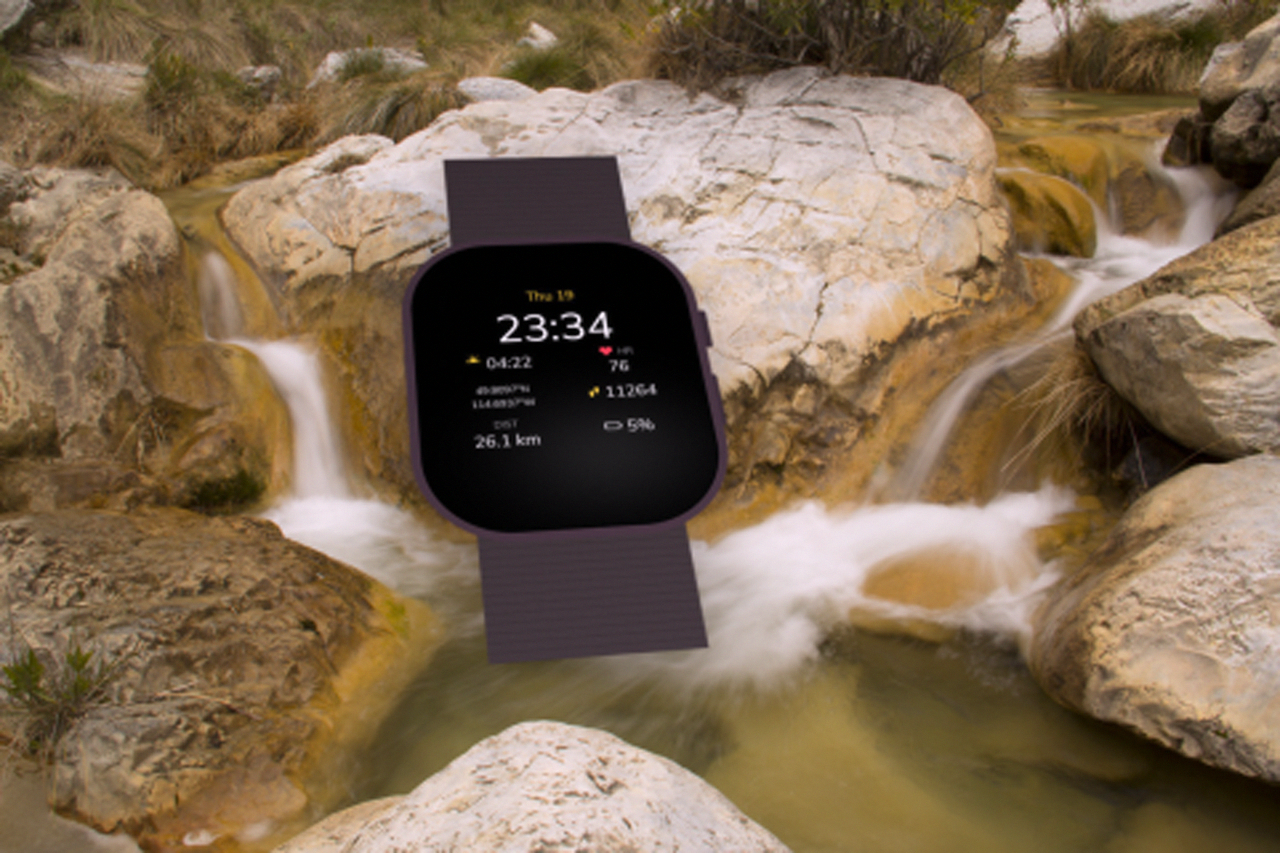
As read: 23:34
